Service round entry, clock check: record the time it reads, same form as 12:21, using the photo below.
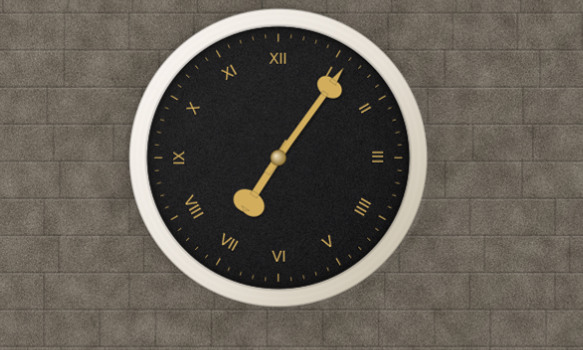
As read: 7:06
